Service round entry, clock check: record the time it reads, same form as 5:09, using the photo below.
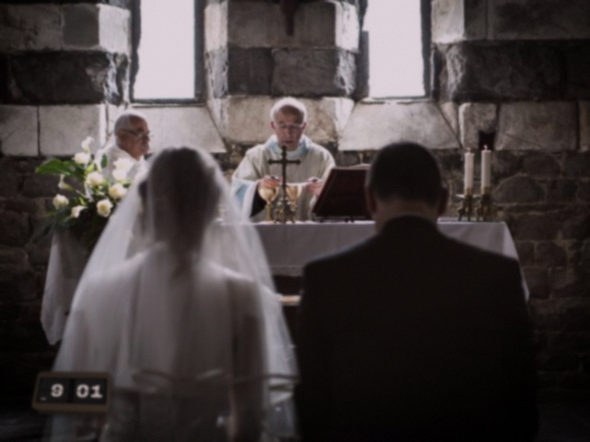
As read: 9:01
